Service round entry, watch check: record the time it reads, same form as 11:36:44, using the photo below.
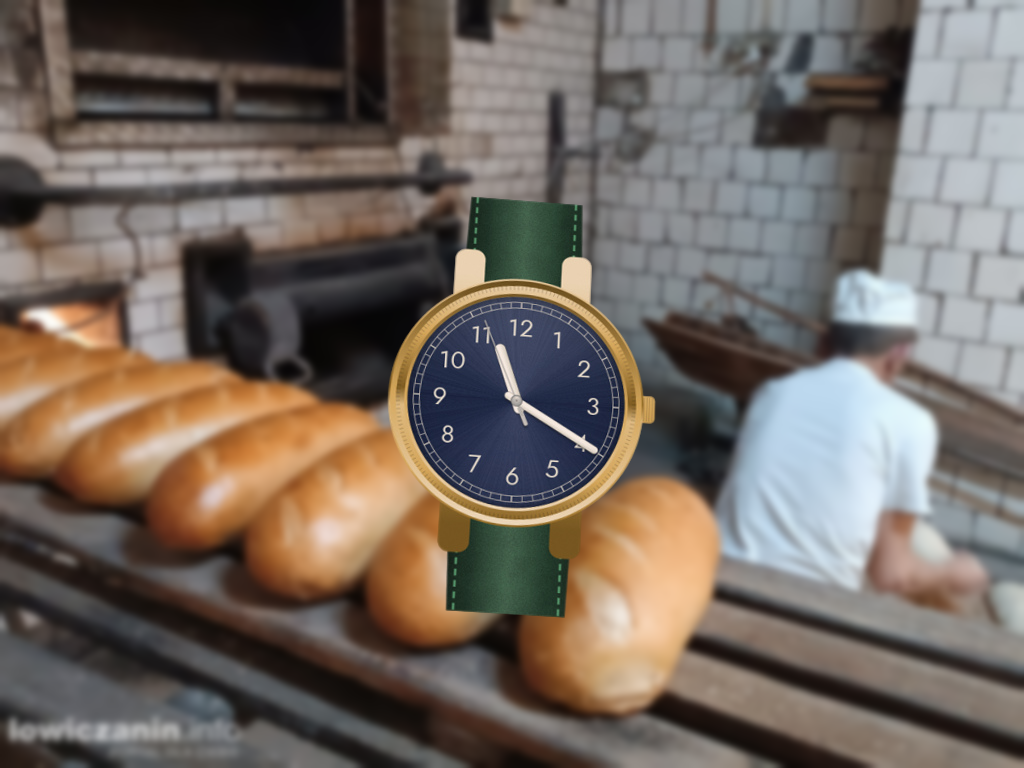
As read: 11:19:56
